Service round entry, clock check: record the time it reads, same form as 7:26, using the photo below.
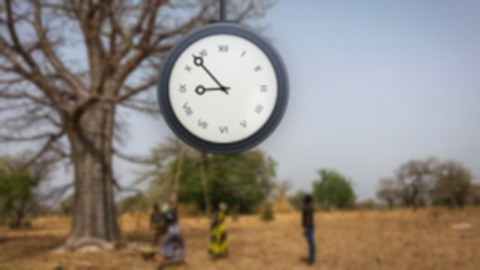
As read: 8:53
